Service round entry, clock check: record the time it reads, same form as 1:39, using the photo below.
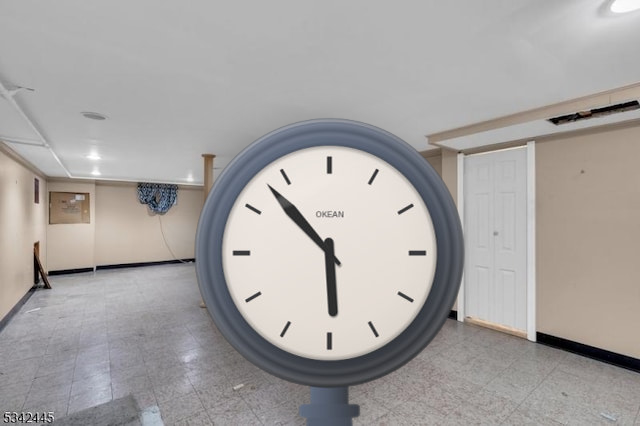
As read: 5:53
